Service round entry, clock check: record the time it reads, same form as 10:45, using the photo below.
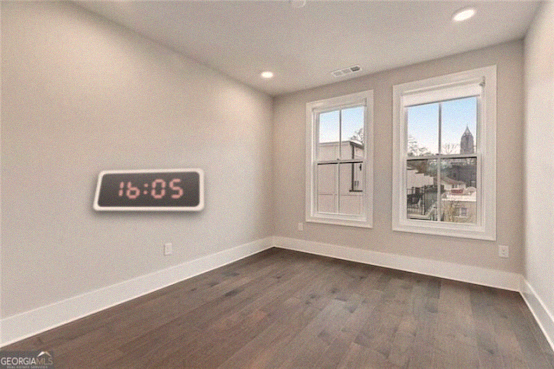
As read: 16:05
